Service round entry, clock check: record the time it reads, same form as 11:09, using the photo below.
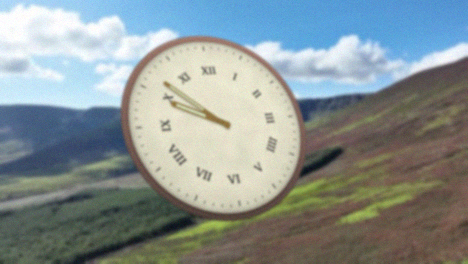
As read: 9:52
